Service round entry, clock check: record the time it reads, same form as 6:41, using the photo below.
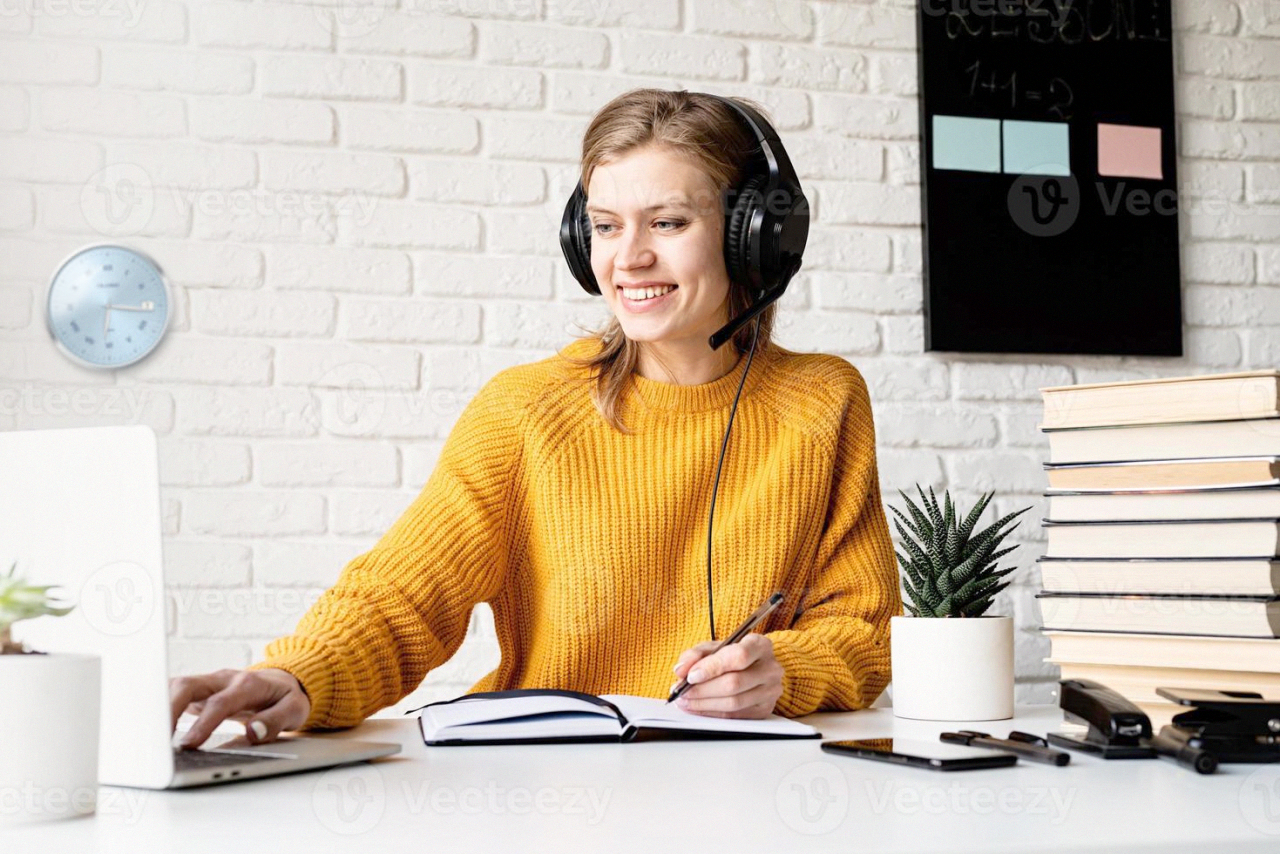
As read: 6:16
